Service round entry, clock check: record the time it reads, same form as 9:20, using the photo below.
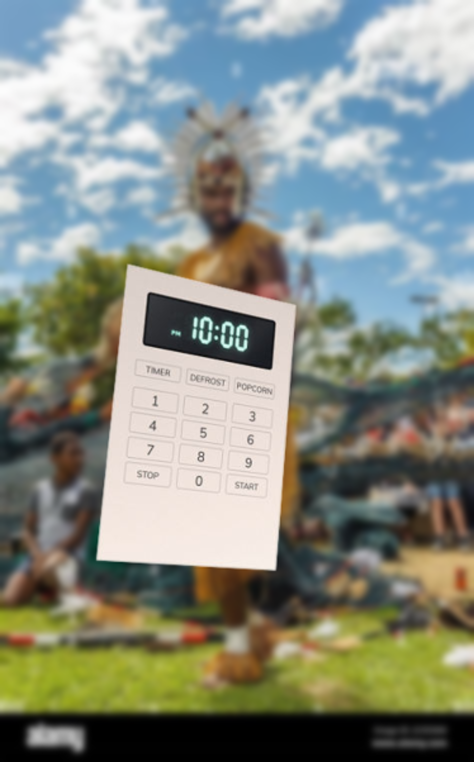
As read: 10:00
